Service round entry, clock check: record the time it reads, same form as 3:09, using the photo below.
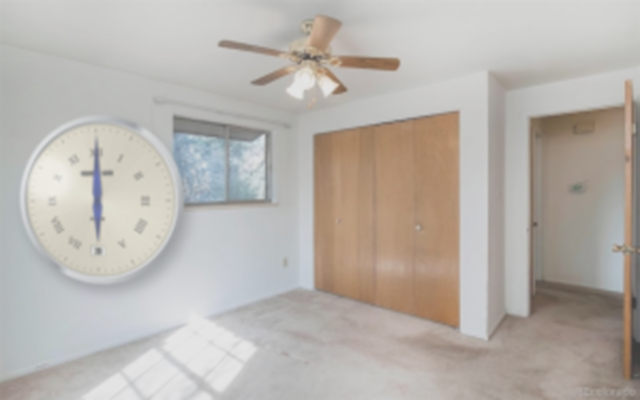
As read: 6:00
